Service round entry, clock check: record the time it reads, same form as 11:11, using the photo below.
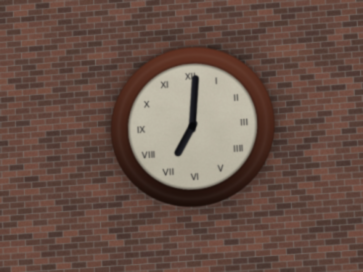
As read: 7:01
